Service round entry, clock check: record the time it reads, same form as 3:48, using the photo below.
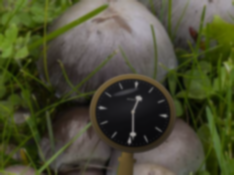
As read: 12:29
